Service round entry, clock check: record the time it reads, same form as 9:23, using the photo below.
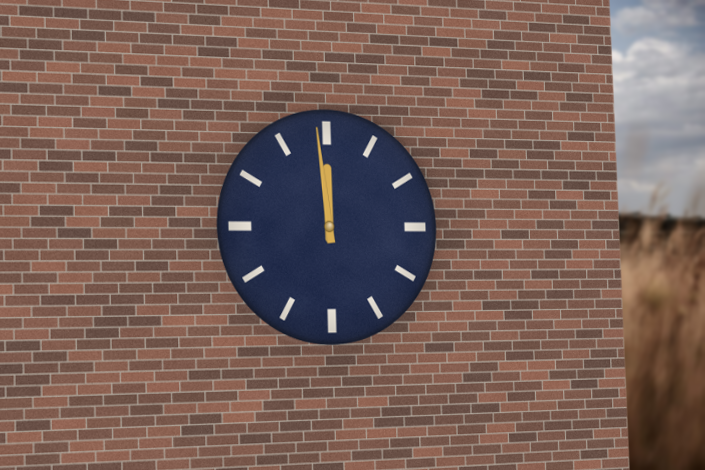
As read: 11:59
